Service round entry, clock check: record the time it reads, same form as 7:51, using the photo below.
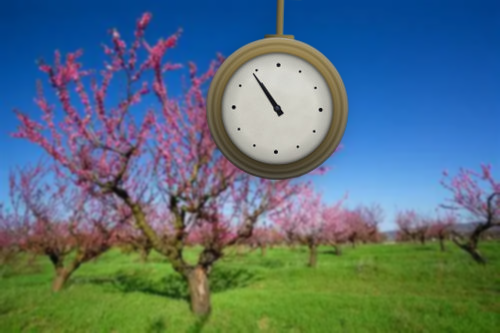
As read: 10:54
